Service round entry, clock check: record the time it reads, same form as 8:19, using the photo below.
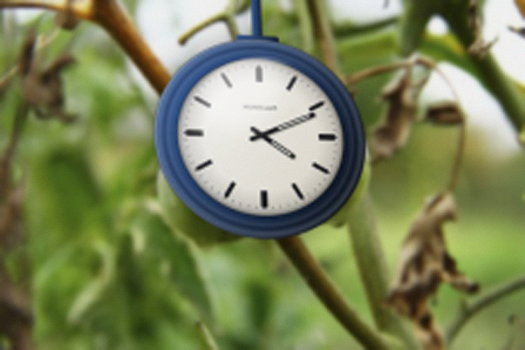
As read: 4:11
